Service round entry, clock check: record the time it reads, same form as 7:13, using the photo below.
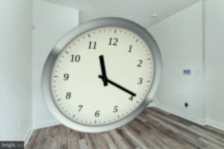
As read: 11:19
